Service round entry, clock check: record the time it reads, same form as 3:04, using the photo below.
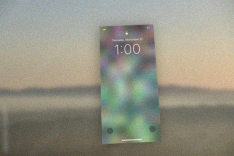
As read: 1:00
